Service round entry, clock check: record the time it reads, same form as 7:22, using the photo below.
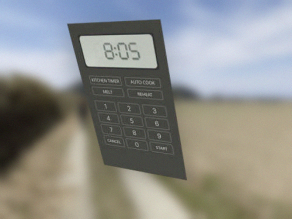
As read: 8:05
